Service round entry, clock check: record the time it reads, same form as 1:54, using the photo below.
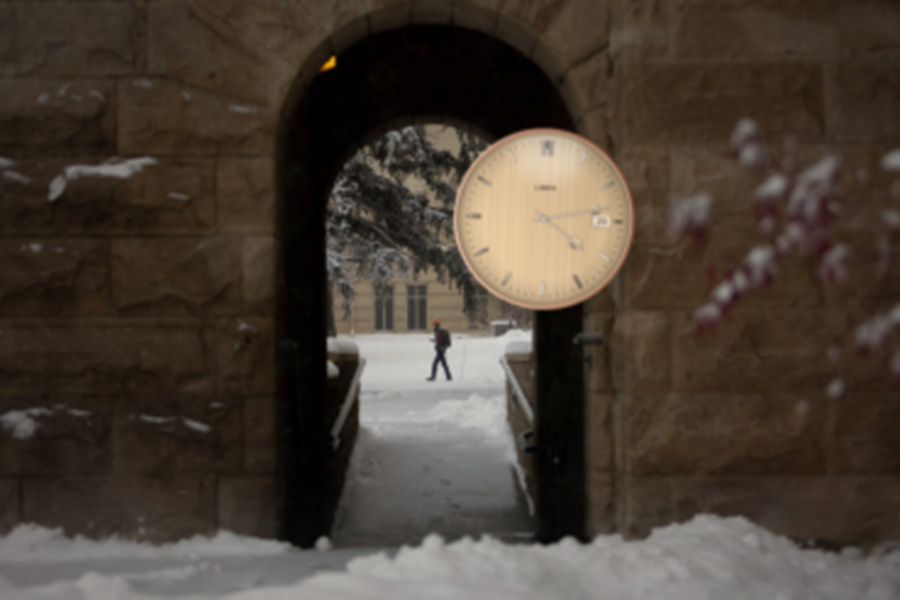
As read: 4:13
